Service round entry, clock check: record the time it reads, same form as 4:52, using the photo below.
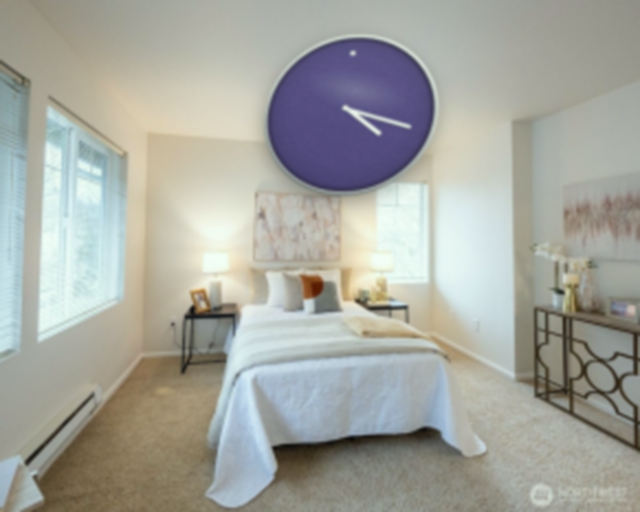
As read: 4:18
